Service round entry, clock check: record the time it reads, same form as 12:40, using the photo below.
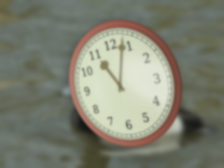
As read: 11:03
